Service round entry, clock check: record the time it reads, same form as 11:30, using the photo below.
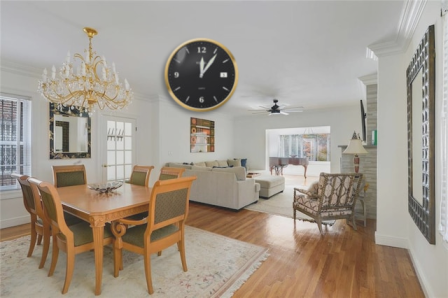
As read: 12:06
